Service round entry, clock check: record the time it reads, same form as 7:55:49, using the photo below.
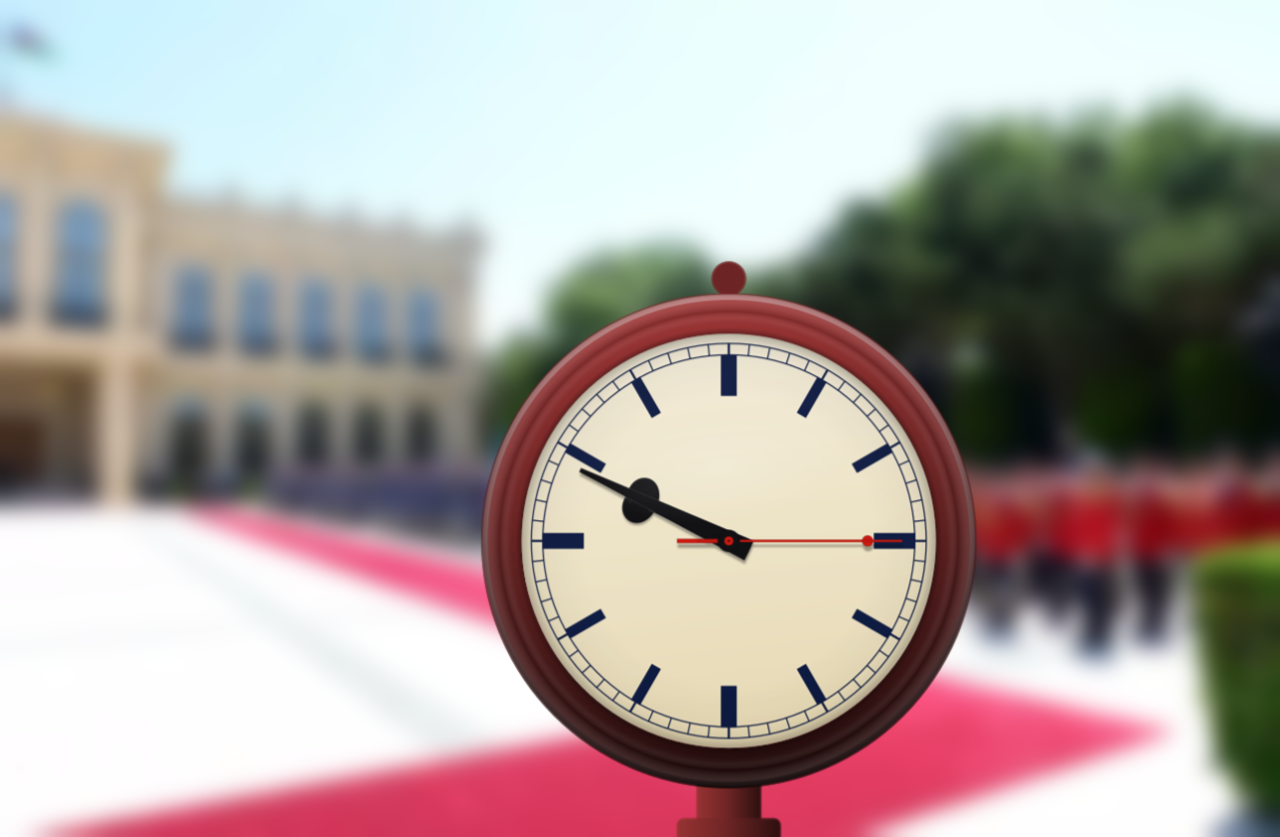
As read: 9:49:15
